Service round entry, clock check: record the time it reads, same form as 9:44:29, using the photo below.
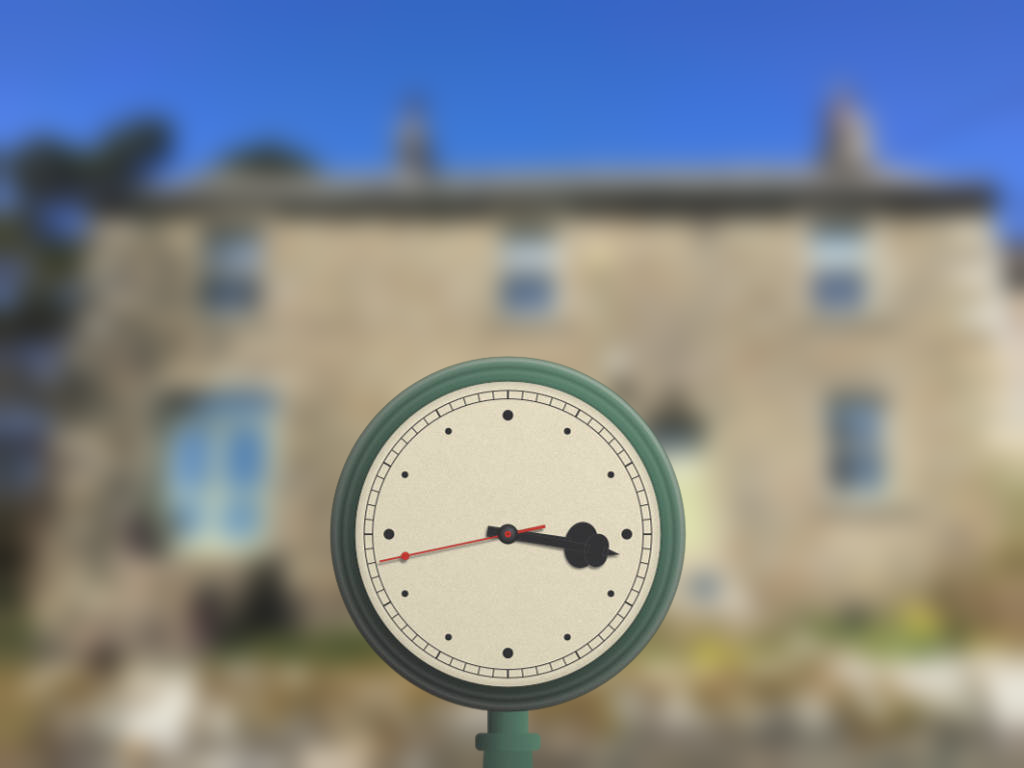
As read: 3:16:43
